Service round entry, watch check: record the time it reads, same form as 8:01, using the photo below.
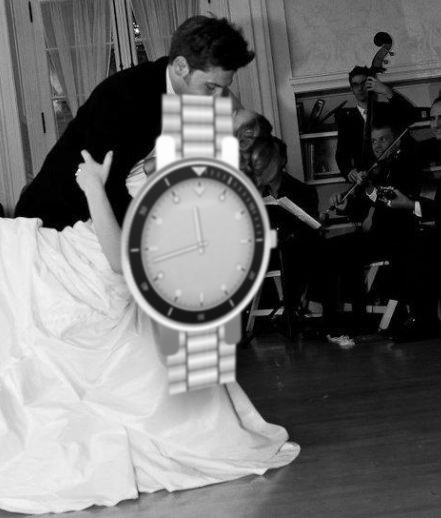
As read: 11:43
